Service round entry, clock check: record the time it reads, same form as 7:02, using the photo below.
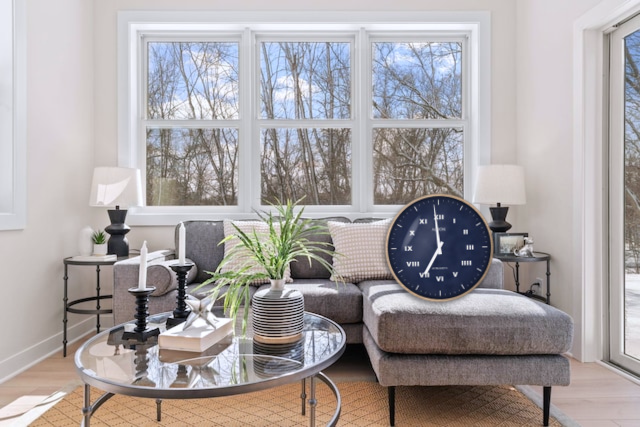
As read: 6:59
